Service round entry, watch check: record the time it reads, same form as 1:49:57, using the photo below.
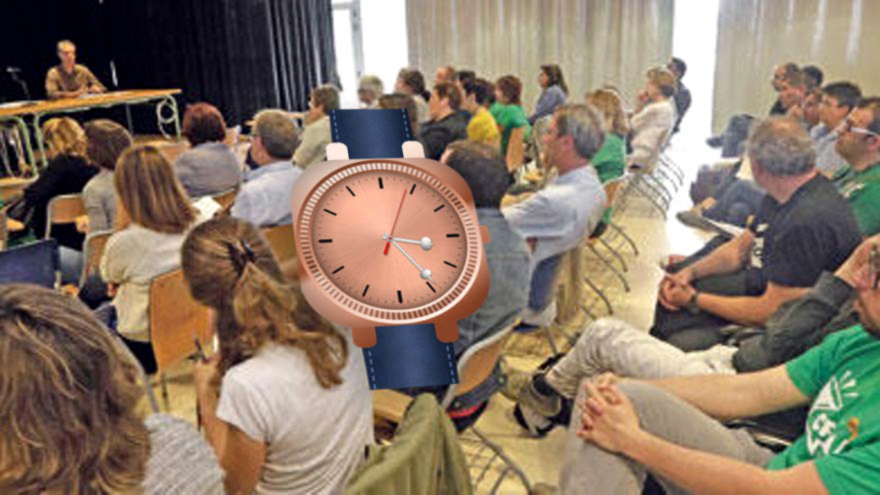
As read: 3:24:04
